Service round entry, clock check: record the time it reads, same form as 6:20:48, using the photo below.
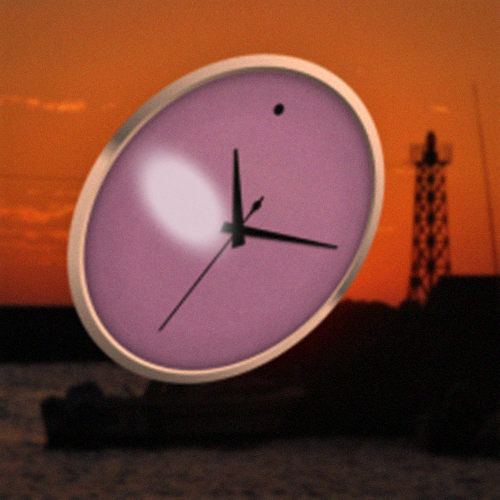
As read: 11:15:34
